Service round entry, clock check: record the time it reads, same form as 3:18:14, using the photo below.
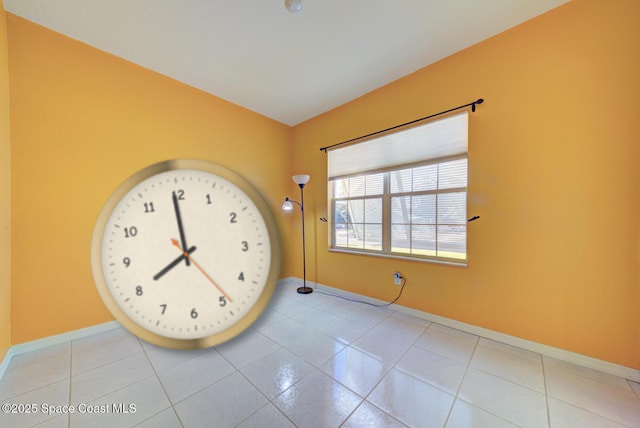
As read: 7:59:24
